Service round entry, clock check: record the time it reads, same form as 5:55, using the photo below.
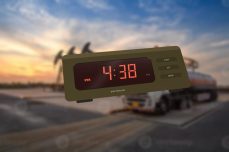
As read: 4:38
